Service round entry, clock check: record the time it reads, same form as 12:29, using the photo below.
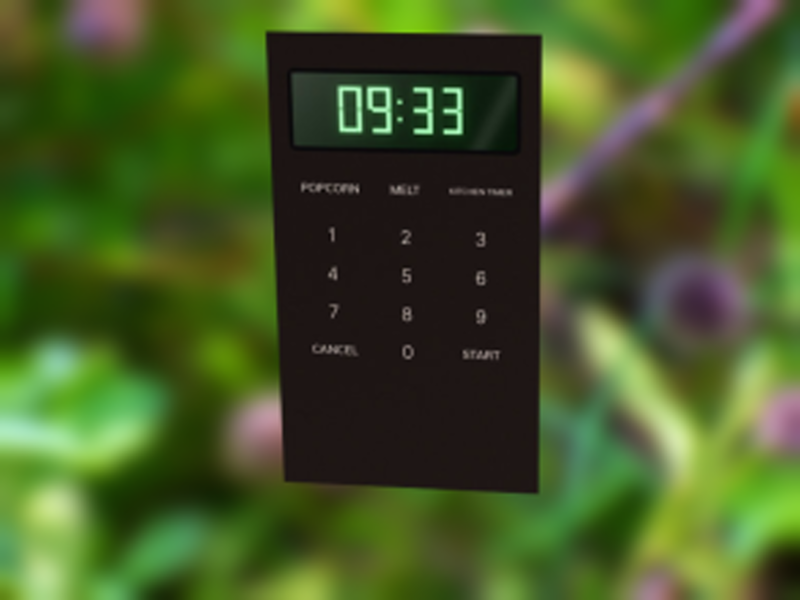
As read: 9:33
